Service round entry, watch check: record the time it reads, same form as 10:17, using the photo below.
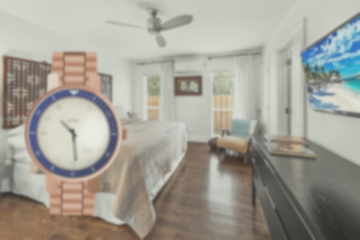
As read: 10:29
